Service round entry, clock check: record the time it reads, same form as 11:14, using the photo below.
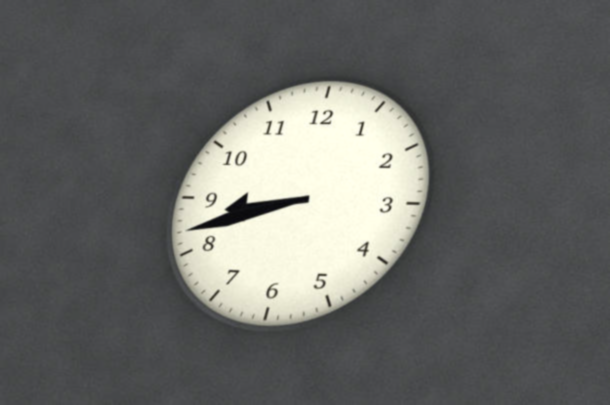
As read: 8:42
